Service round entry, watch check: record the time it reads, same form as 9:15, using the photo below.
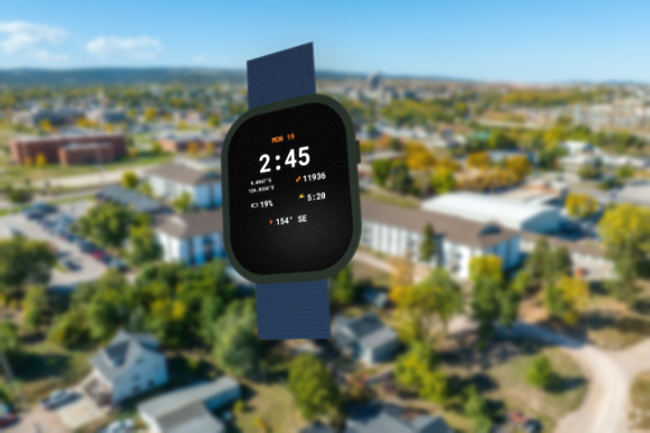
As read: 2:45
